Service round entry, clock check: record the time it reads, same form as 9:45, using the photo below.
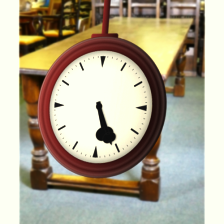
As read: 5:26
